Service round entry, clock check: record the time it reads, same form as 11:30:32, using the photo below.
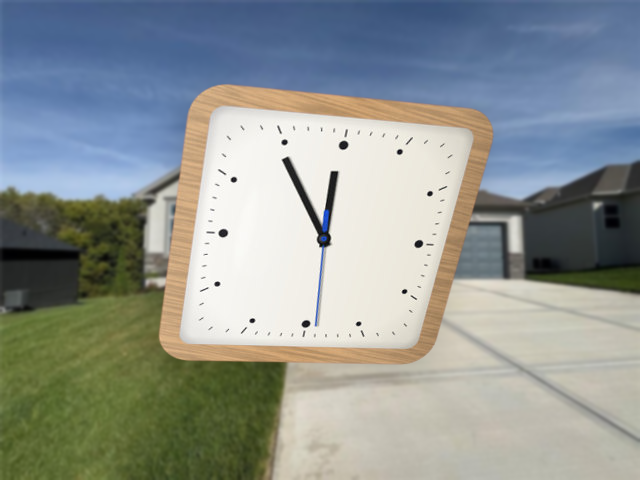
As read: 11:54:29
